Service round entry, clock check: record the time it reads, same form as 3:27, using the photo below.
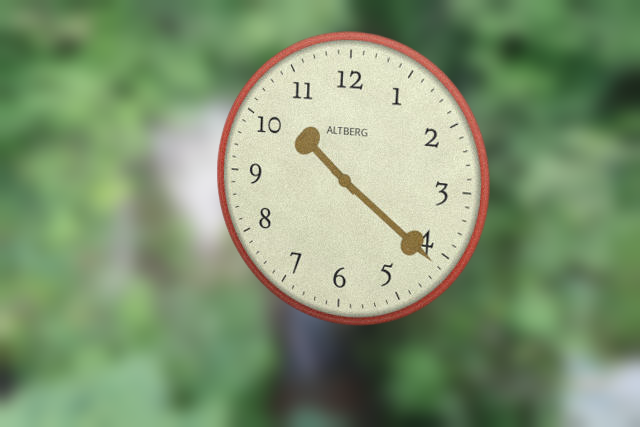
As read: 10:21
